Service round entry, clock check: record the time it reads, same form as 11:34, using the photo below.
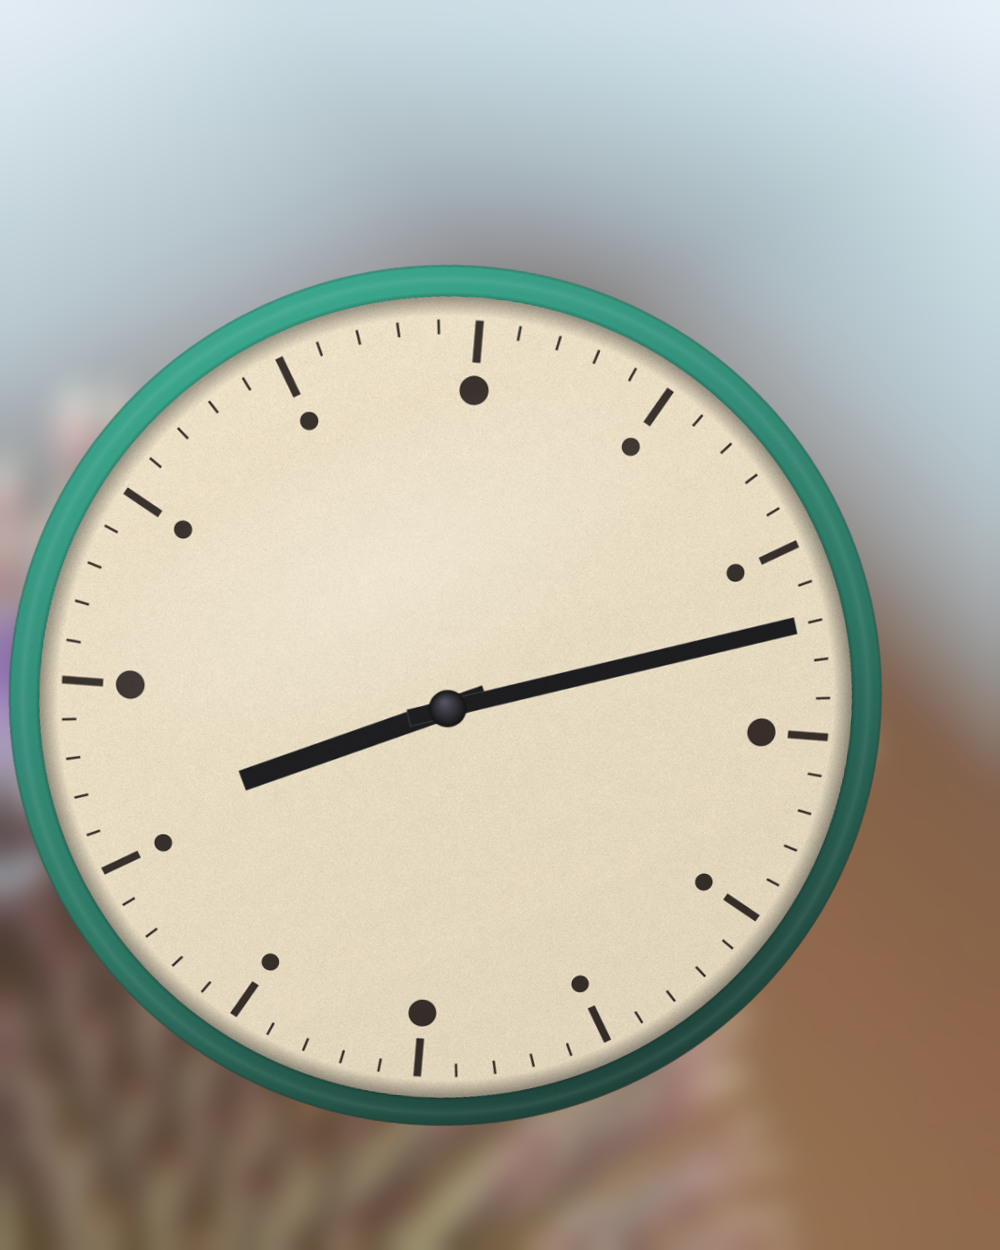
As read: 8:12
